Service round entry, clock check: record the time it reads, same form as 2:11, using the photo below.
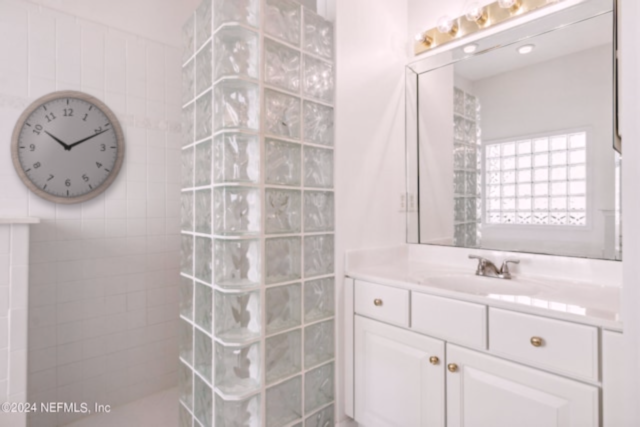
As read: 10:11
